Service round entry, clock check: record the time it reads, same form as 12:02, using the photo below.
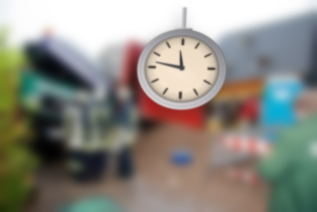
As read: 11:47
